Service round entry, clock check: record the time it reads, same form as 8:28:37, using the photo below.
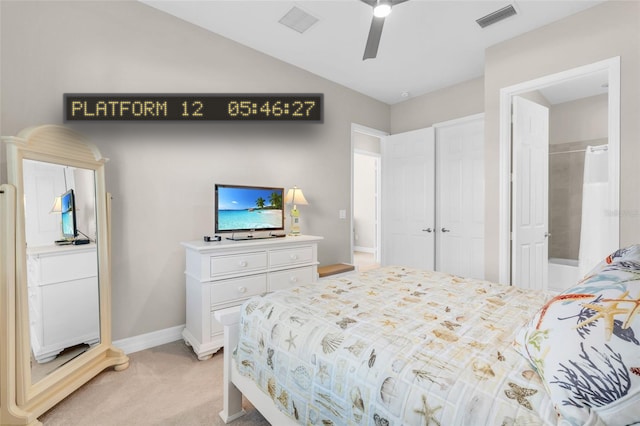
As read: 5:46:27
